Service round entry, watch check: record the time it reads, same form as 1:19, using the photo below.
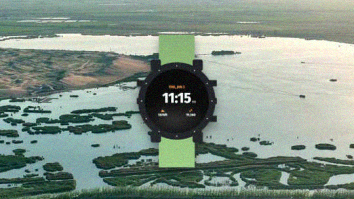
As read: 11:15
